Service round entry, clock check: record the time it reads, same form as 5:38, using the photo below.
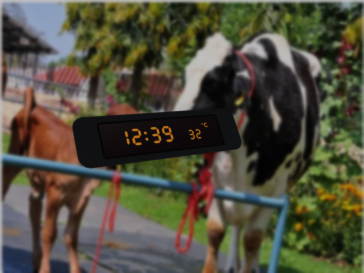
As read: 12:39
